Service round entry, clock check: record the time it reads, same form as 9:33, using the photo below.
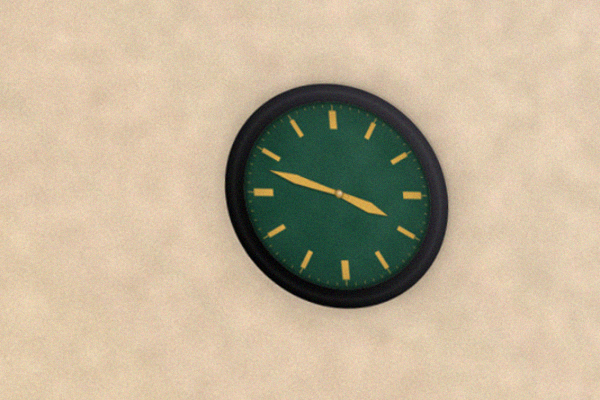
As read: 3:48
